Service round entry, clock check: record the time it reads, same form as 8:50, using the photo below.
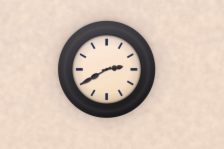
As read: 2:40
